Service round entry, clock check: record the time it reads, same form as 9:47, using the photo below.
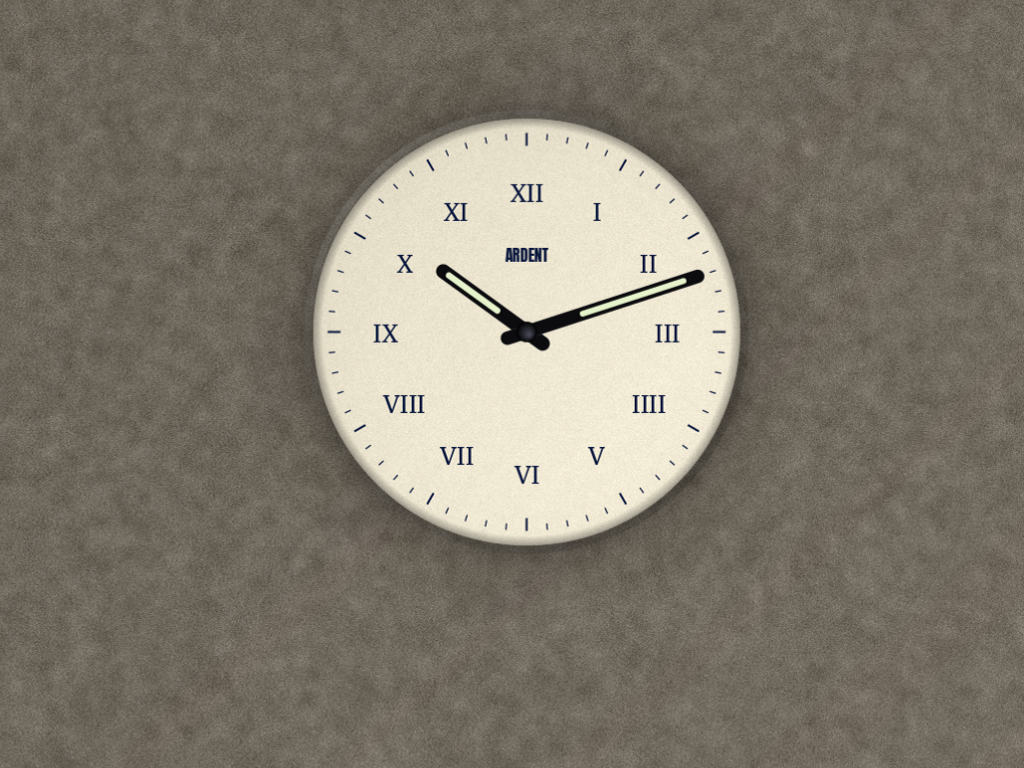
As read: 10:12
